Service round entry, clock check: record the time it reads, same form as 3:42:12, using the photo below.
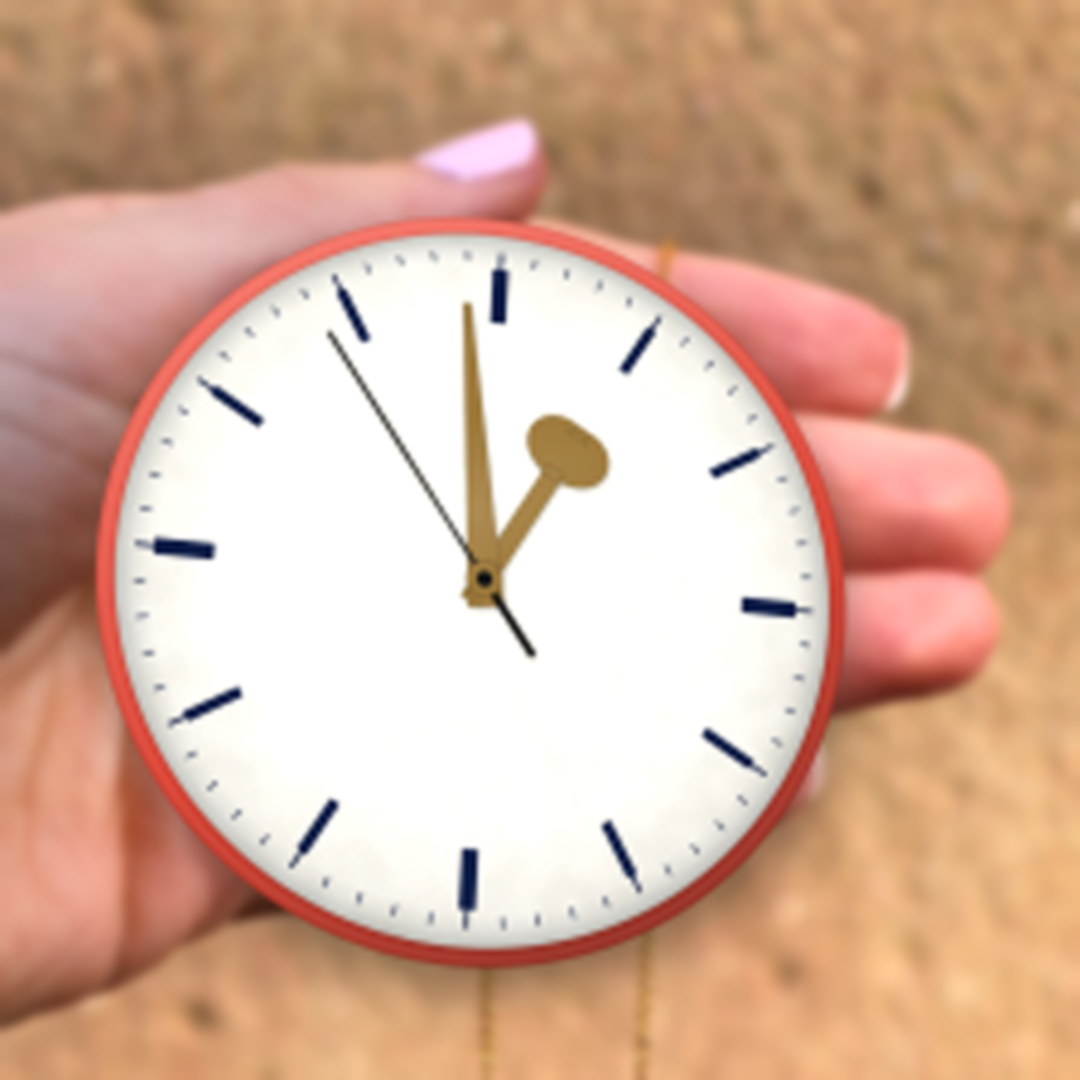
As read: 12:58:54
